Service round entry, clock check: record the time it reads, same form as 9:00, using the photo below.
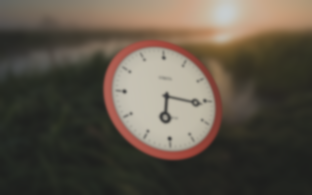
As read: 6:16
